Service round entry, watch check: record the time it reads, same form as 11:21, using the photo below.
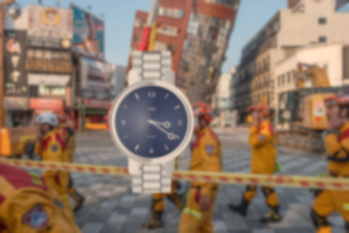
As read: 3:21
